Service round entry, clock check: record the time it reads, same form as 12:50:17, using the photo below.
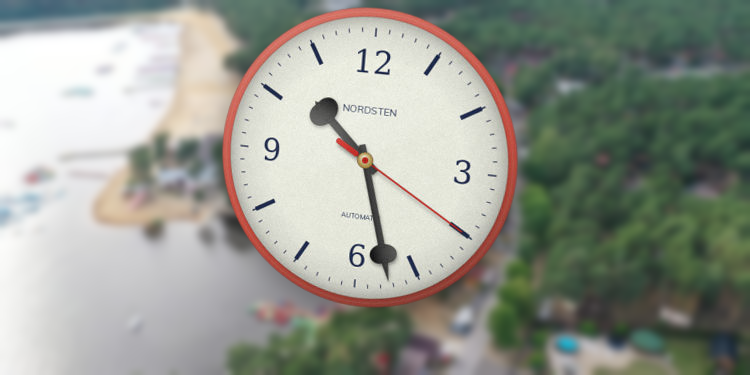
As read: 10:27:20
